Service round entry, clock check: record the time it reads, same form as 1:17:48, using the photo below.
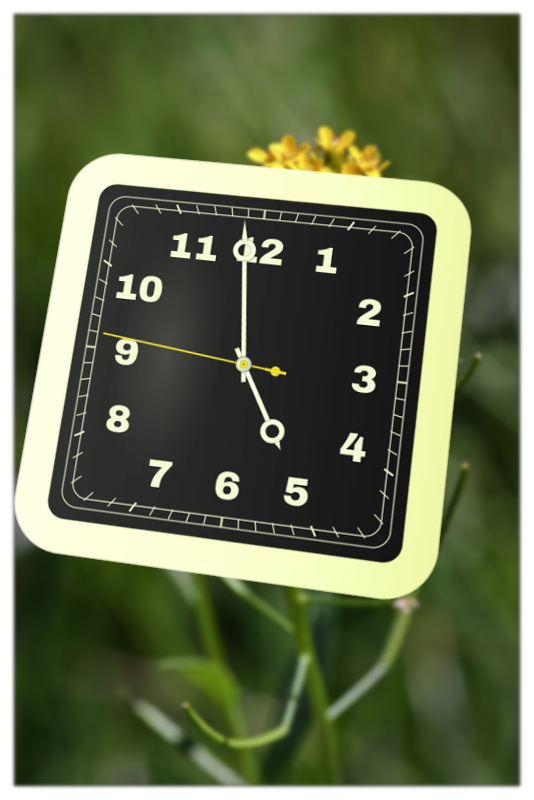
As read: 4:58:46
